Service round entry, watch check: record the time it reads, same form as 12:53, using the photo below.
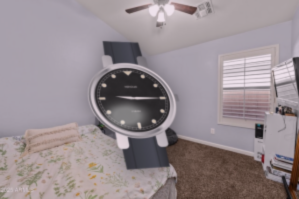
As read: 9:15
